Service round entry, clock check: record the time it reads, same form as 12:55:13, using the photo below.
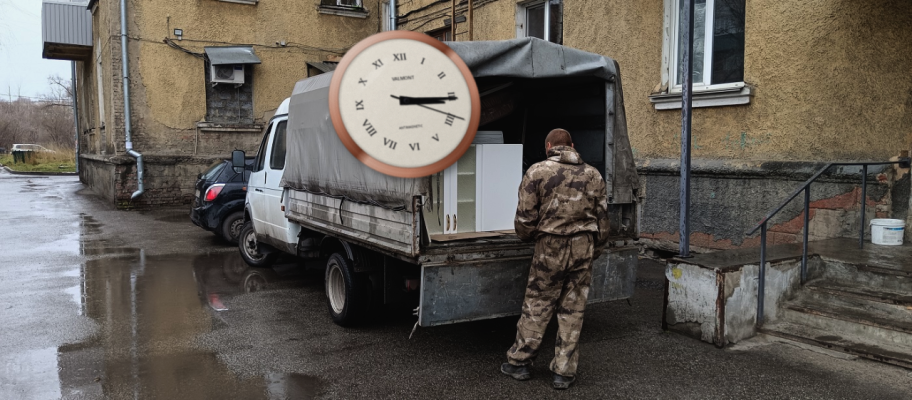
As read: 3:15:19
